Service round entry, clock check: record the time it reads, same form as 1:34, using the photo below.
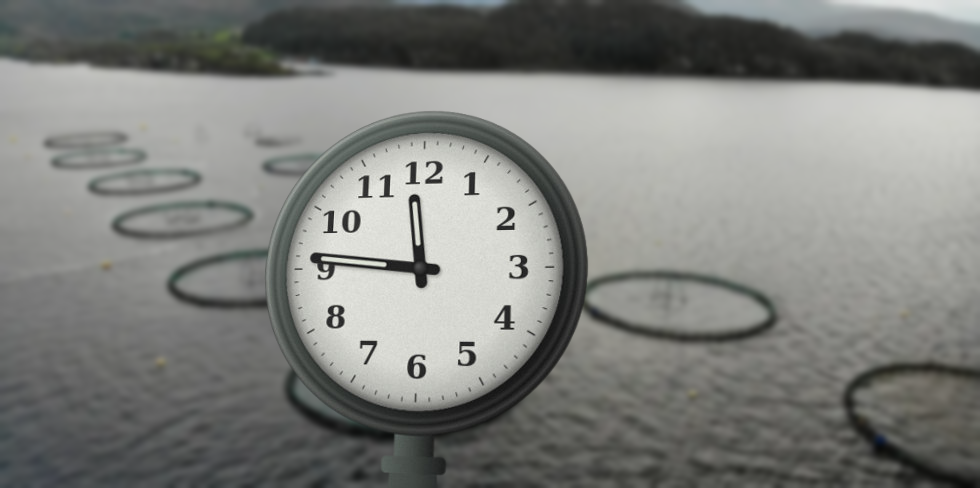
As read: 11:46
